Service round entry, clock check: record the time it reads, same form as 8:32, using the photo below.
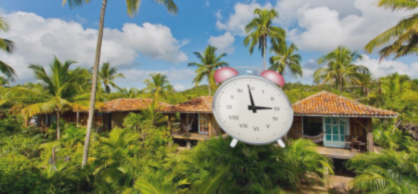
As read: 2:59
